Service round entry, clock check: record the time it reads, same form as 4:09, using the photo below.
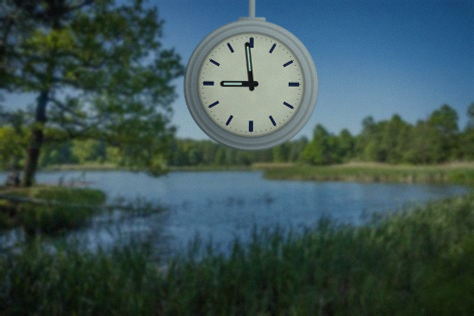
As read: 8:59
